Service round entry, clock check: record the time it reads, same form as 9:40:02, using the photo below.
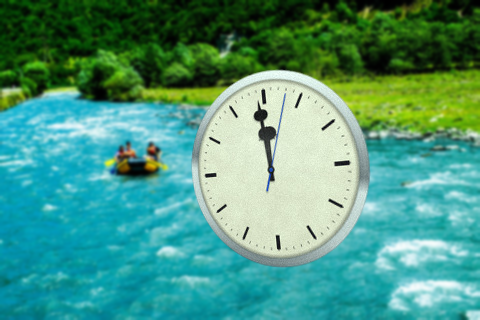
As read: 11:59:03
